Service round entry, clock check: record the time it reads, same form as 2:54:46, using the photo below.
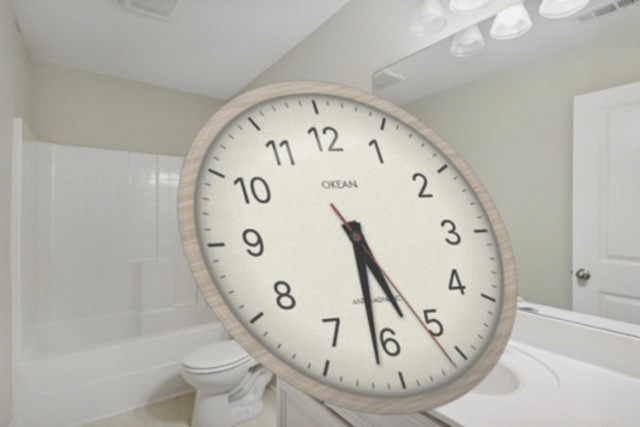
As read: 5:31:26
